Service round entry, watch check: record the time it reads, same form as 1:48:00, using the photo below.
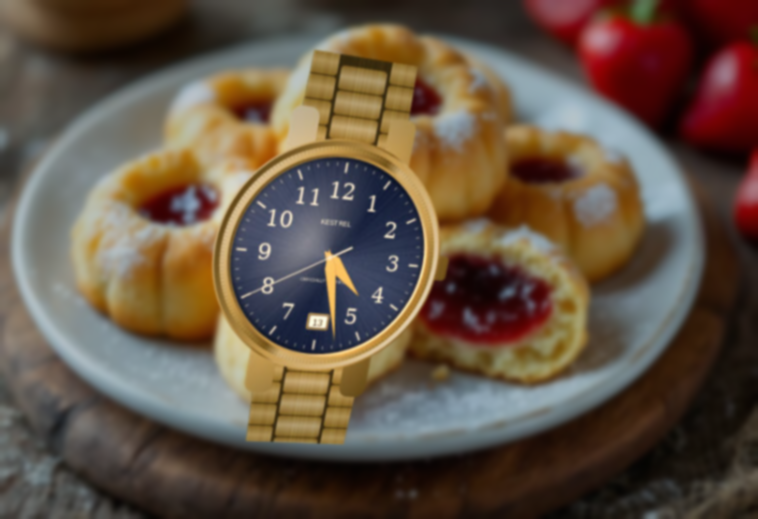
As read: 4:27:40
